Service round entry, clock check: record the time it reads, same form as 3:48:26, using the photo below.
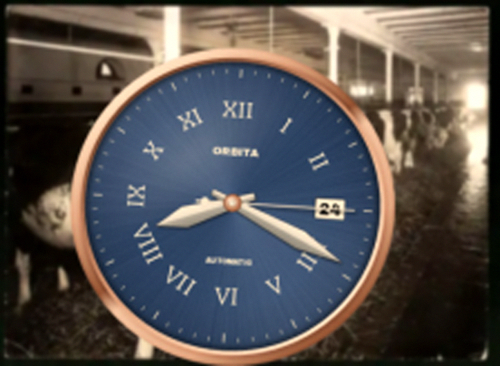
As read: 8:19:15
